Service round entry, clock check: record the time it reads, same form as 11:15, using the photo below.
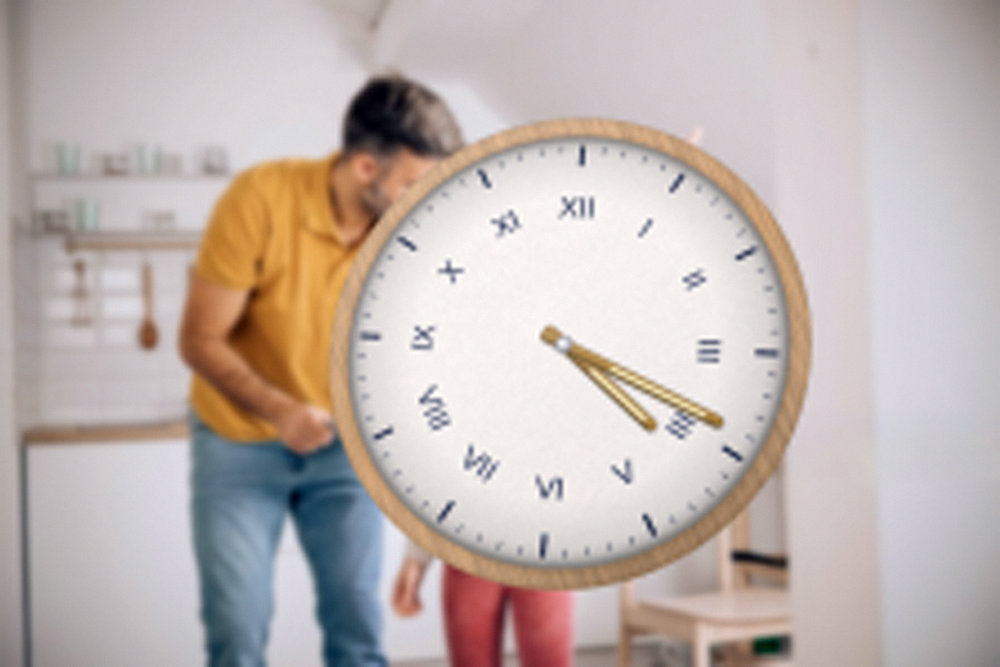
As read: 4:19
